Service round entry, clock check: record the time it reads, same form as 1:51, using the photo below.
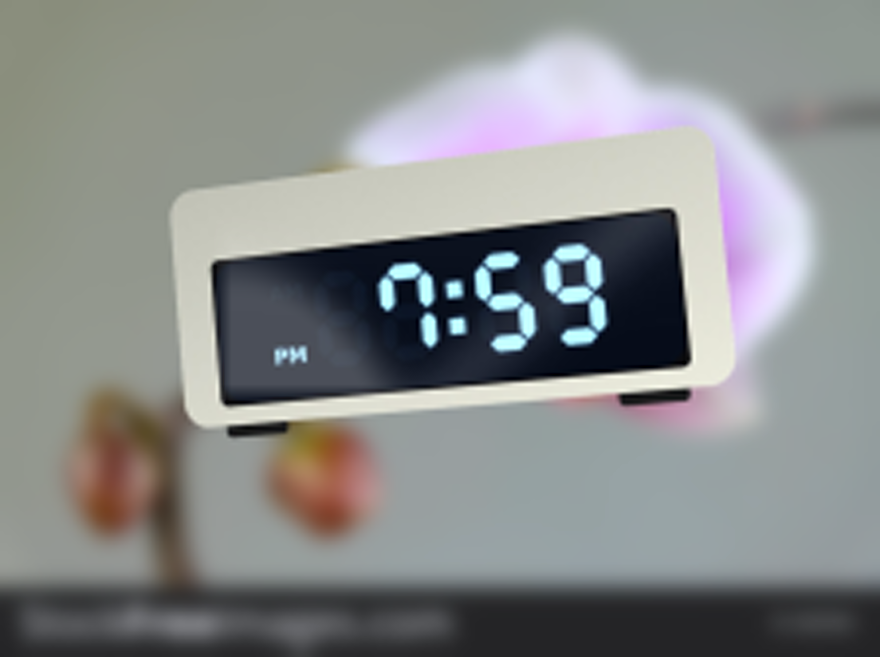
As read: 7:59
